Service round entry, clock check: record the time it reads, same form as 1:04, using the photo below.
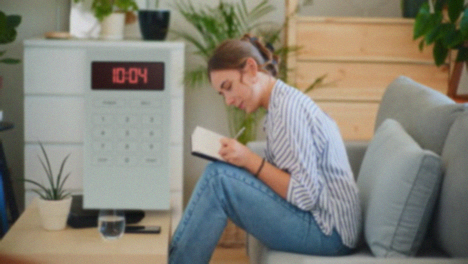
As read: 10:04
